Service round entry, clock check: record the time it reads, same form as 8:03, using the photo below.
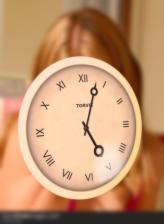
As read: 5:03
